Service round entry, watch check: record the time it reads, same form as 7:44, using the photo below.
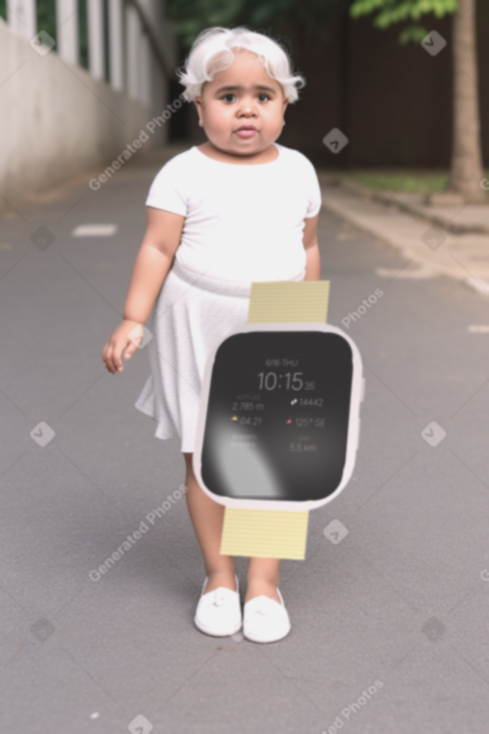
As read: 10:15
